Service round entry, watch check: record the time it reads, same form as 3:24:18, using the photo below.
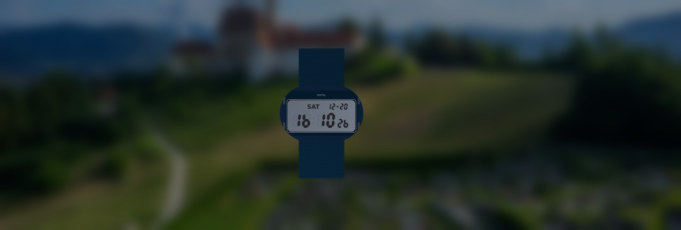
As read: 16:10:26
